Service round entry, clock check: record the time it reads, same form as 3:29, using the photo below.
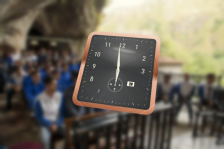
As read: 5:59
